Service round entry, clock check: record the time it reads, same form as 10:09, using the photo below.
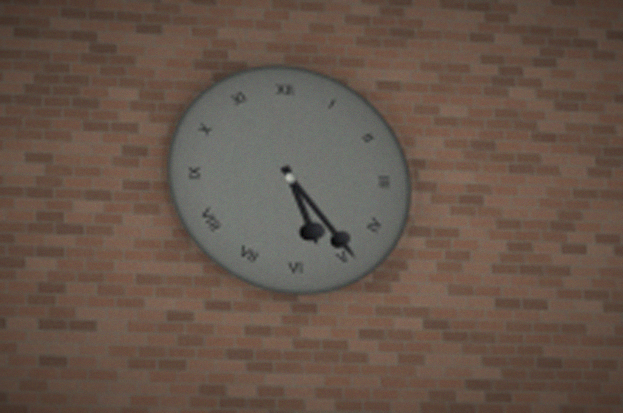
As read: 5:24
